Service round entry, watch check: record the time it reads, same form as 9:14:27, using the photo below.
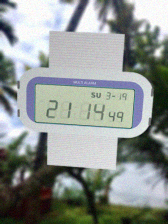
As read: 21:14:49
